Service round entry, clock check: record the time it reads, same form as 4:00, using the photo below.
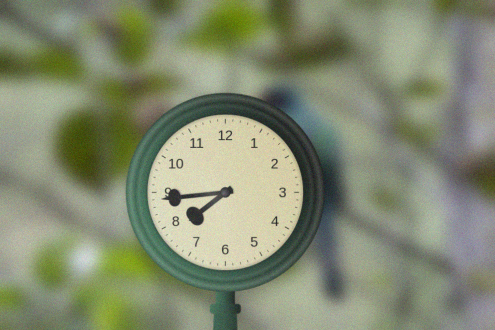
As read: 7:44
